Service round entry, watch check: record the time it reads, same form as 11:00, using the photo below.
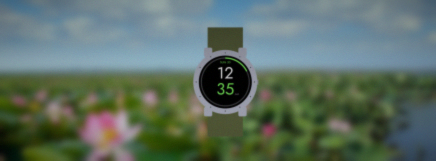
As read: 12:35
